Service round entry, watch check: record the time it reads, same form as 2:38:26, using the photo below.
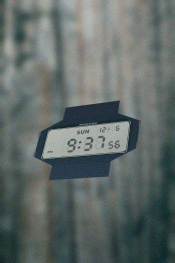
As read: 9:37:56
